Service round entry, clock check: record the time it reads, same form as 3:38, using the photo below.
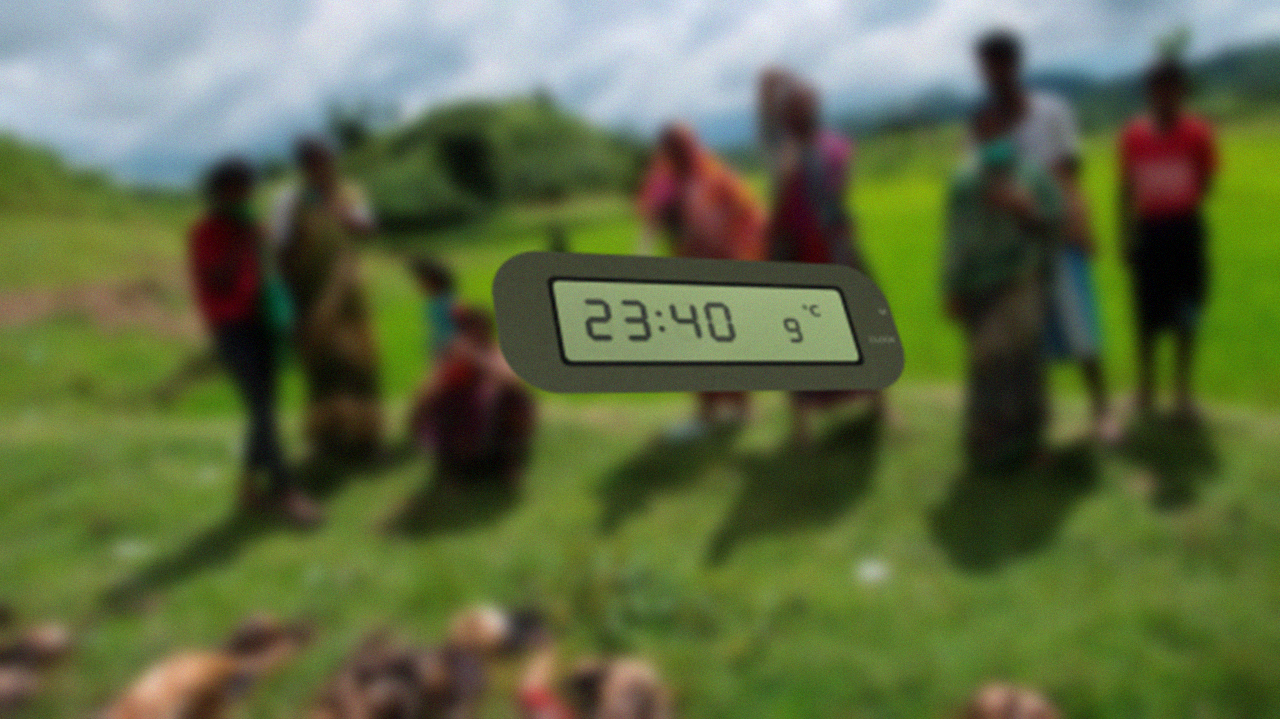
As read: 23:40
